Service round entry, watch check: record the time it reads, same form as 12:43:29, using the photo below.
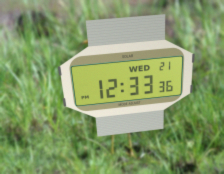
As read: 12:33:36
